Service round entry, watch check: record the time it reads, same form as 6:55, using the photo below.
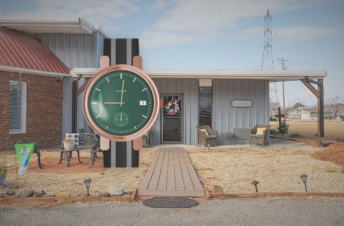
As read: 9:01
